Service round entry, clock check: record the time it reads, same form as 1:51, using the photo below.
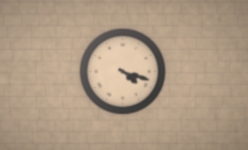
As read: 4:18
